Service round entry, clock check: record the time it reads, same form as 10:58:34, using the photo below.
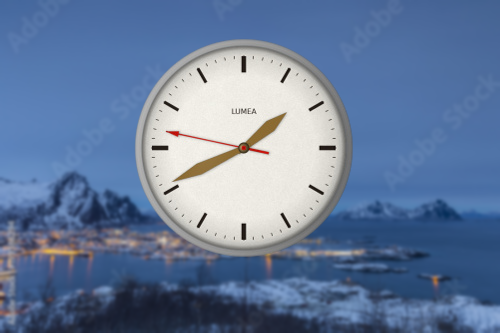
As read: 1:40:47
